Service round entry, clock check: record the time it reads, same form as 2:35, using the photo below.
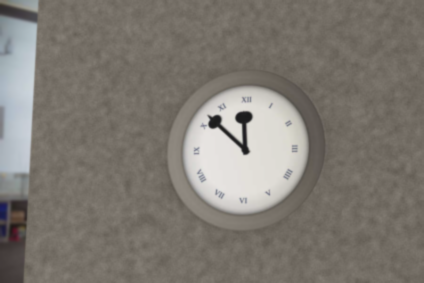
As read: 11:52
